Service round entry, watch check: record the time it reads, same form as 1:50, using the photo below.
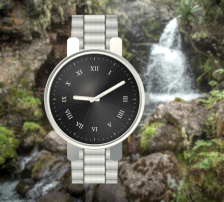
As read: 9:10
